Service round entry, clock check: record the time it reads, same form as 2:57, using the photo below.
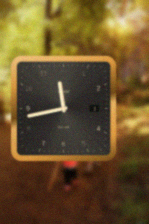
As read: 11:43
